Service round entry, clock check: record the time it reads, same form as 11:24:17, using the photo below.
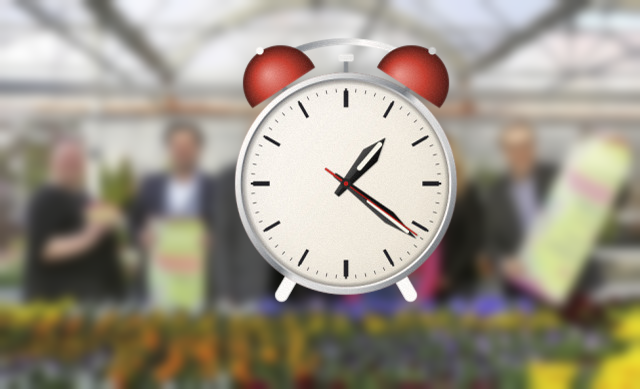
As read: 1:21:21
